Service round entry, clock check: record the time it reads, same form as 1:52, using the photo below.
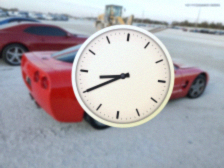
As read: 8:40
